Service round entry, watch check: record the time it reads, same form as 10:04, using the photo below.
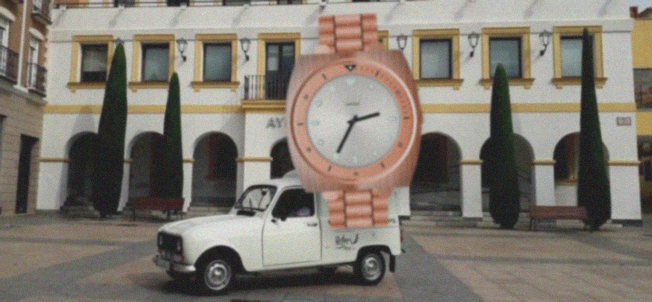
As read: 2:35
